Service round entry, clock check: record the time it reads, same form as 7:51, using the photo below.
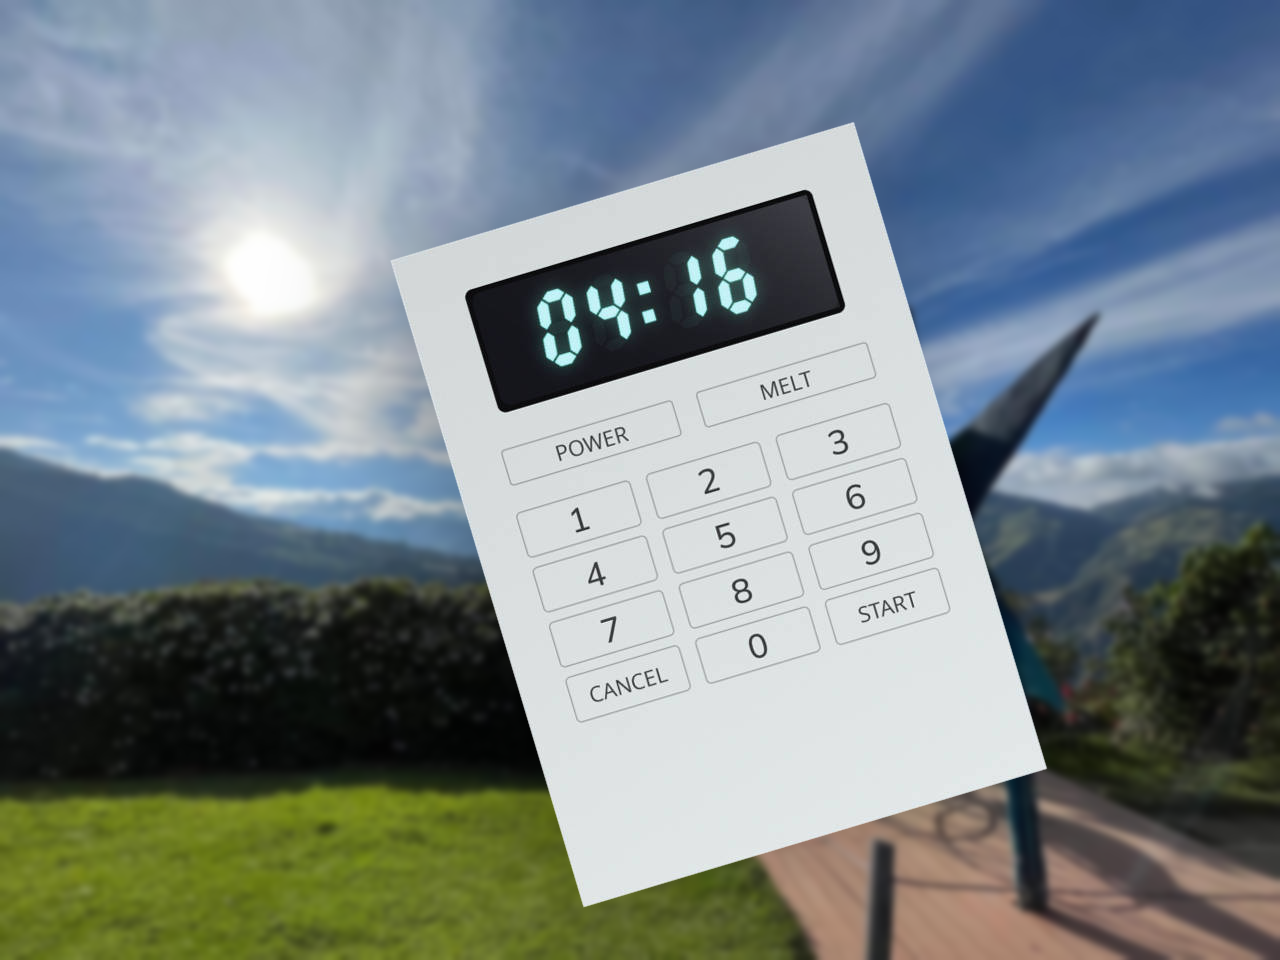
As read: 4:16
